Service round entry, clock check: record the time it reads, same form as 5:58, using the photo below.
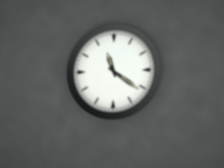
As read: 11:21
